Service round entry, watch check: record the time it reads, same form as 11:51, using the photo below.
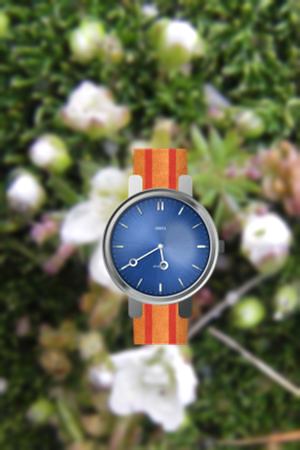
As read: 5:40
